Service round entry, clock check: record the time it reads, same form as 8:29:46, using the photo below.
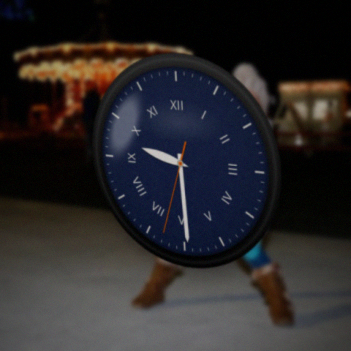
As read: 9:29:33
